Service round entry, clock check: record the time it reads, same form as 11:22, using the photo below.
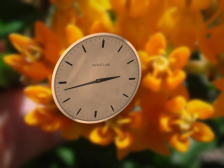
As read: 2:43
